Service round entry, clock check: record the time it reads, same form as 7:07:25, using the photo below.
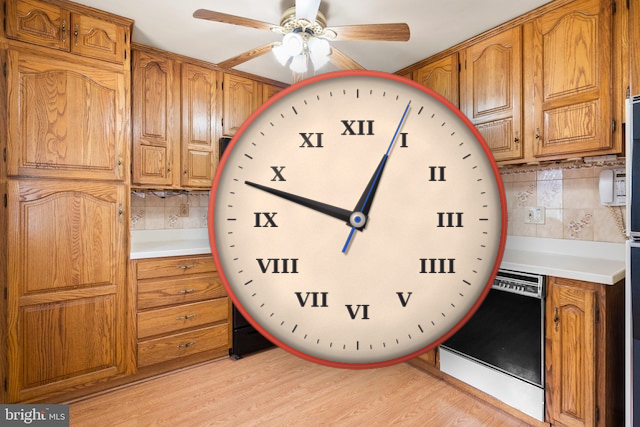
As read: 12:48:04
